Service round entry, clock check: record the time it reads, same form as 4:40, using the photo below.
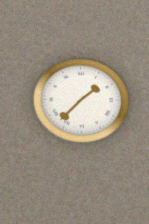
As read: 1:37
